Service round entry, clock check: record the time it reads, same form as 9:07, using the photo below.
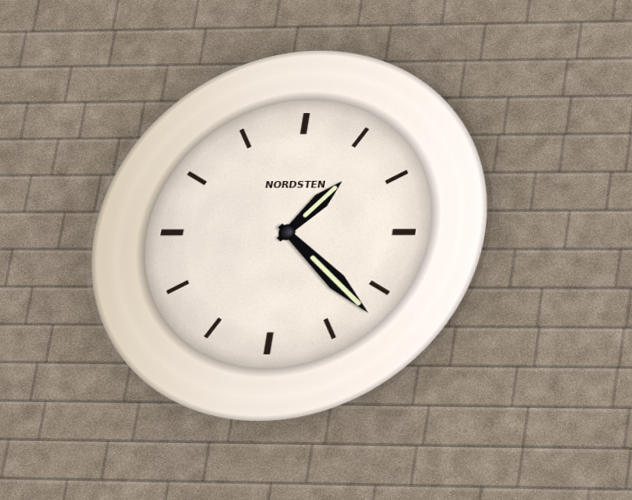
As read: 1:22
